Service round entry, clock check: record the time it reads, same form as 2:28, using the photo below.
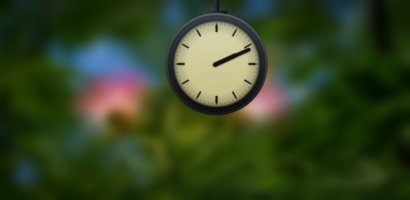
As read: 2:11
